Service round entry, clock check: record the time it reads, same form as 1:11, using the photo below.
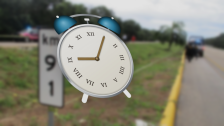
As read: 9:05
